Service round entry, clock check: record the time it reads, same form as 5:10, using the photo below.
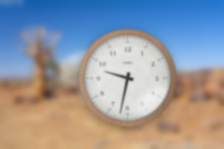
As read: 9:32
